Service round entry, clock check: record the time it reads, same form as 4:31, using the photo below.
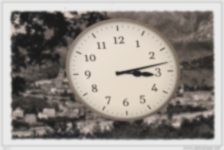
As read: 3:13
